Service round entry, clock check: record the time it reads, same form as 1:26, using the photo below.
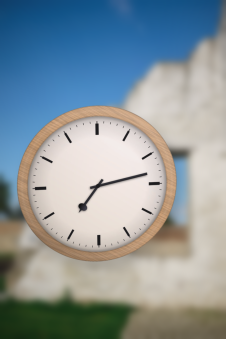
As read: 7:13
